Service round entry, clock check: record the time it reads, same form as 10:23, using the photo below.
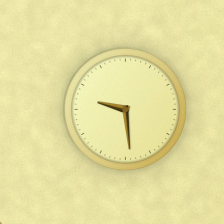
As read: 9:29
